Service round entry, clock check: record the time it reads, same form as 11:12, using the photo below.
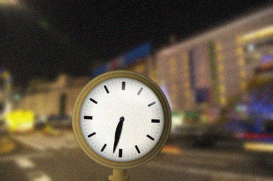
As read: 6:32
